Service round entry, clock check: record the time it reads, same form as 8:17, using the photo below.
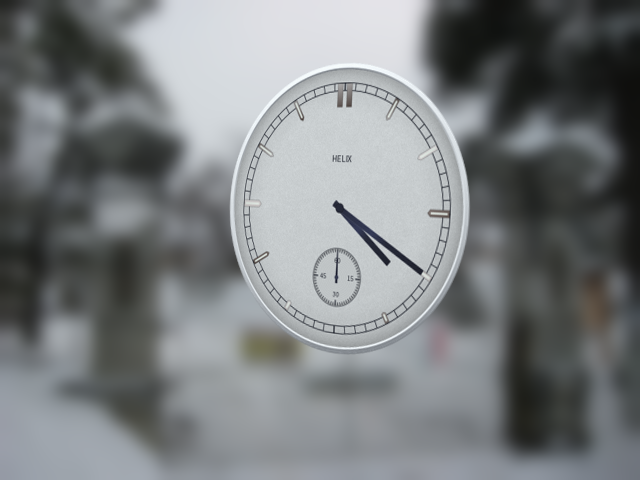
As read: 4:20
